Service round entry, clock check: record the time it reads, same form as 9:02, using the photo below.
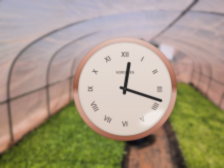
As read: 12:18
